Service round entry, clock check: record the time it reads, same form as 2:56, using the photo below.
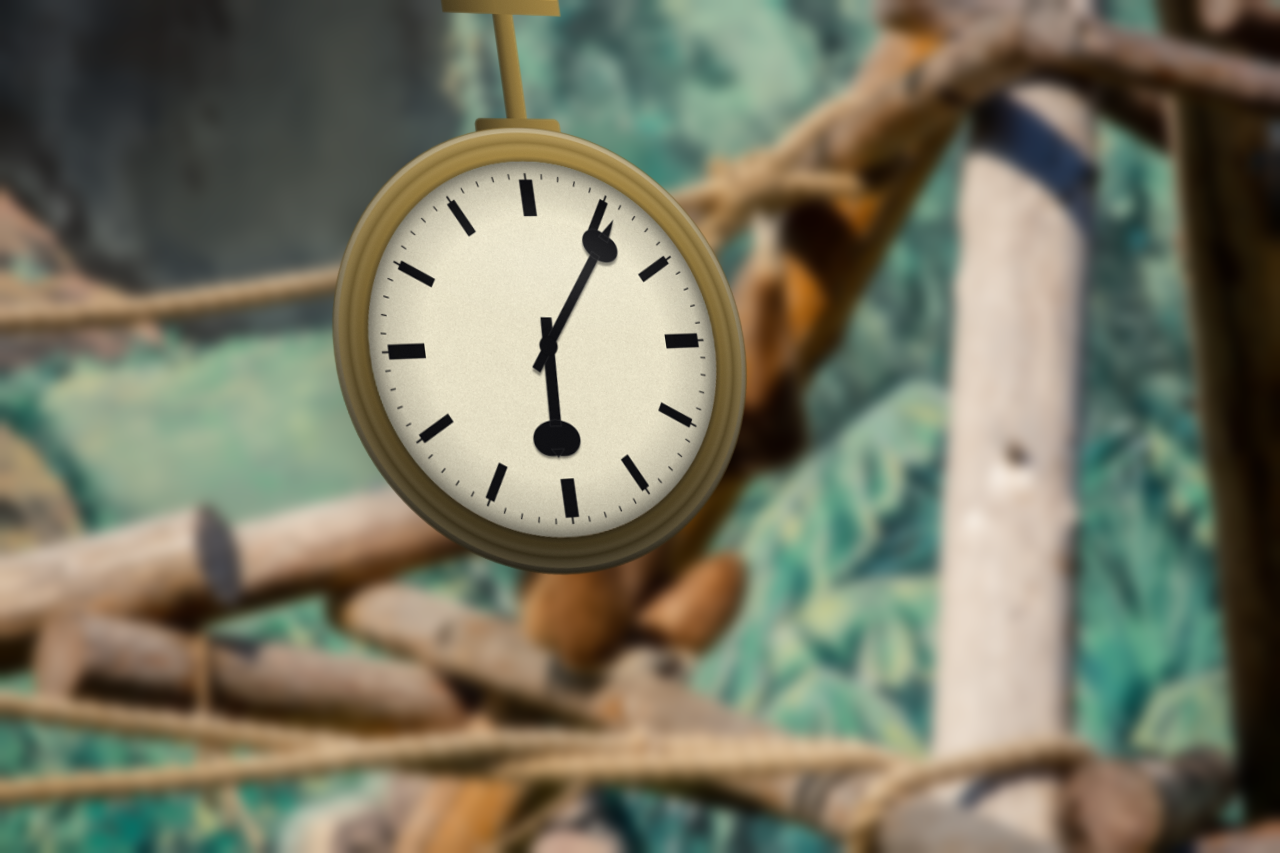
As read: 6:06
